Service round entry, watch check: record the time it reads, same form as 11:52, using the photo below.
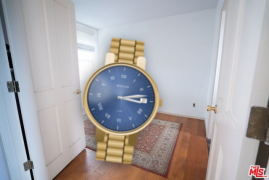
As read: 3:13
